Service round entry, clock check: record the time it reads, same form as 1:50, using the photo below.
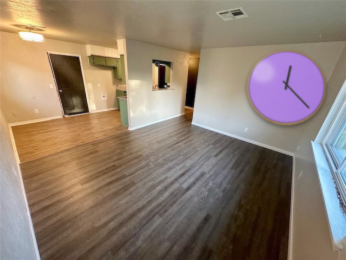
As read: 12:23
